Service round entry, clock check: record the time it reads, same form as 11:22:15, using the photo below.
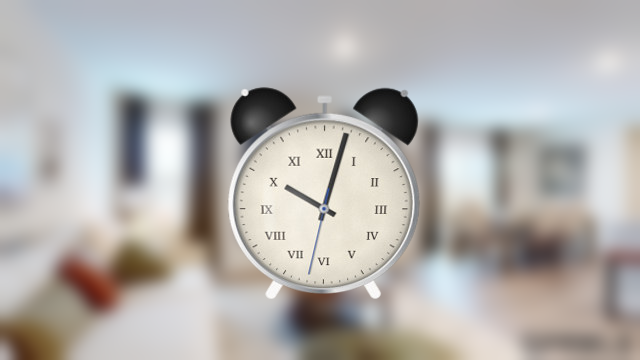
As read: 10:02:32
